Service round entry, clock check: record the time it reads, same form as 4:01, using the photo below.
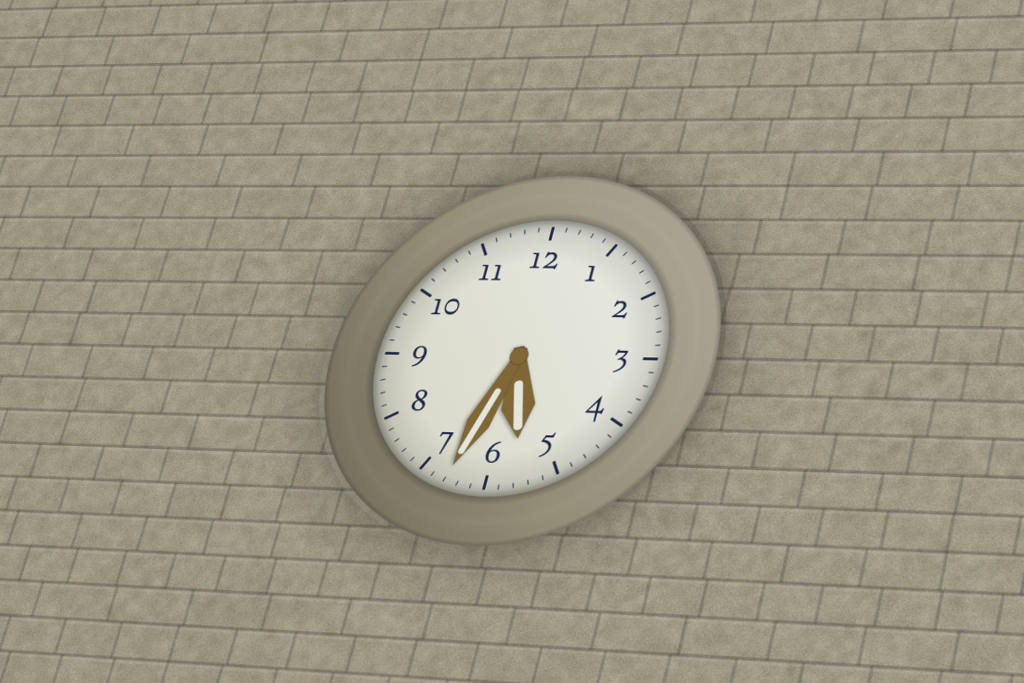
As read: 5:33
